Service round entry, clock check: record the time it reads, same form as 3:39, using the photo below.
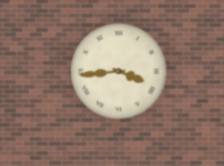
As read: 3:44
